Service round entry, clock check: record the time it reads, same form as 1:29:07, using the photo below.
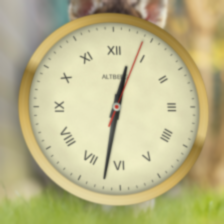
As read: 12:32:04
